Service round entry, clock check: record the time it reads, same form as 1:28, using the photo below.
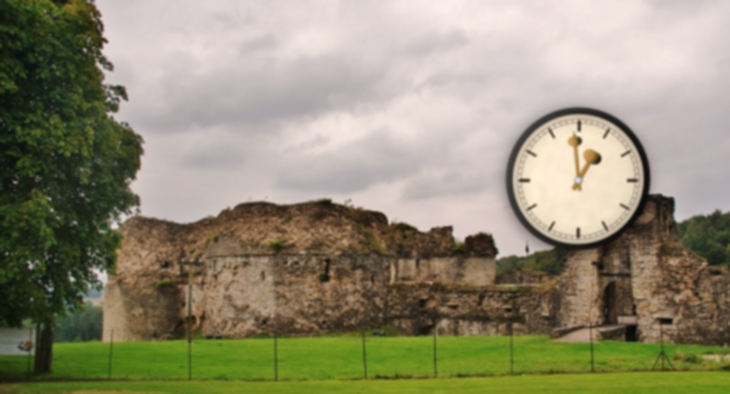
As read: 12:59
